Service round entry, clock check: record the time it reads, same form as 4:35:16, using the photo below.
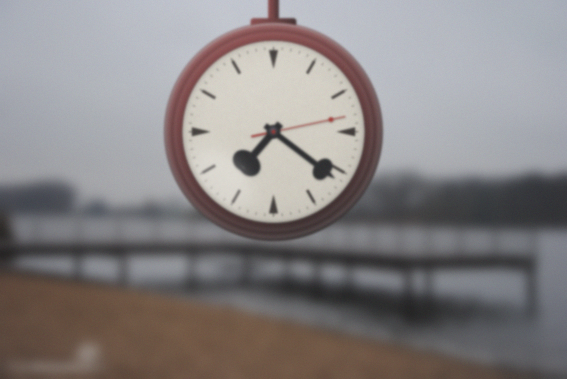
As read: 7:21:13
